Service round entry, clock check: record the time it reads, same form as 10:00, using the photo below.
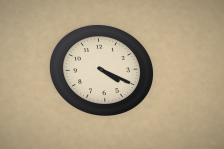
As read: 4:20
